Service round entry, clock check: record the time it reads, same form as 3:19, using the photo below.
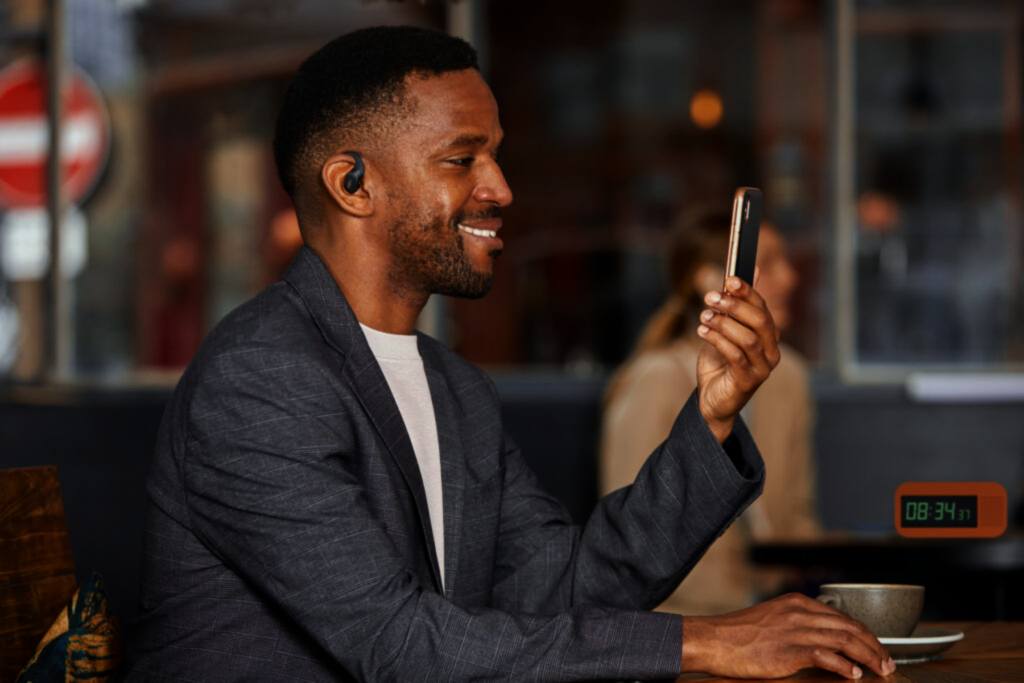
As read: 8:34
